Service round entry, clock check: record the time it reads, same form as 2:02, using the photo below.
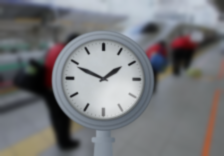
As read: 1:49
